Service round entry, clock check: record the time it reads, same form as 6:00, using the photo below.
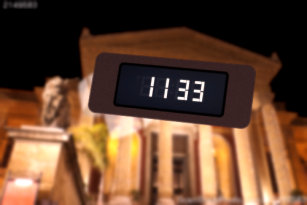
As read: 11:33
